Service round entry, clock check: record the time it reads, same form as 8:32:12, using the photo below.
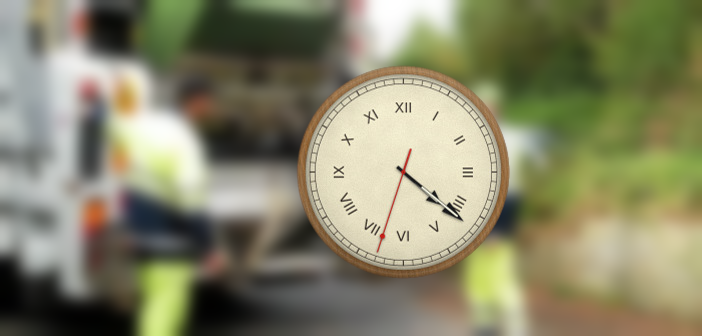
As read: 4:21:33
